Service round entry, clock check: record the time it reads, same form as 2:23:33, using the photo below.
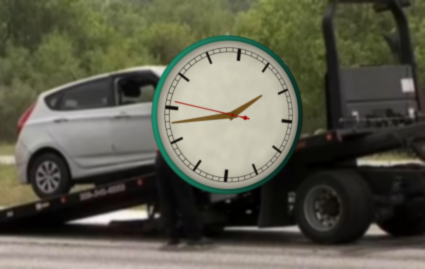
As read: 1:42:46
